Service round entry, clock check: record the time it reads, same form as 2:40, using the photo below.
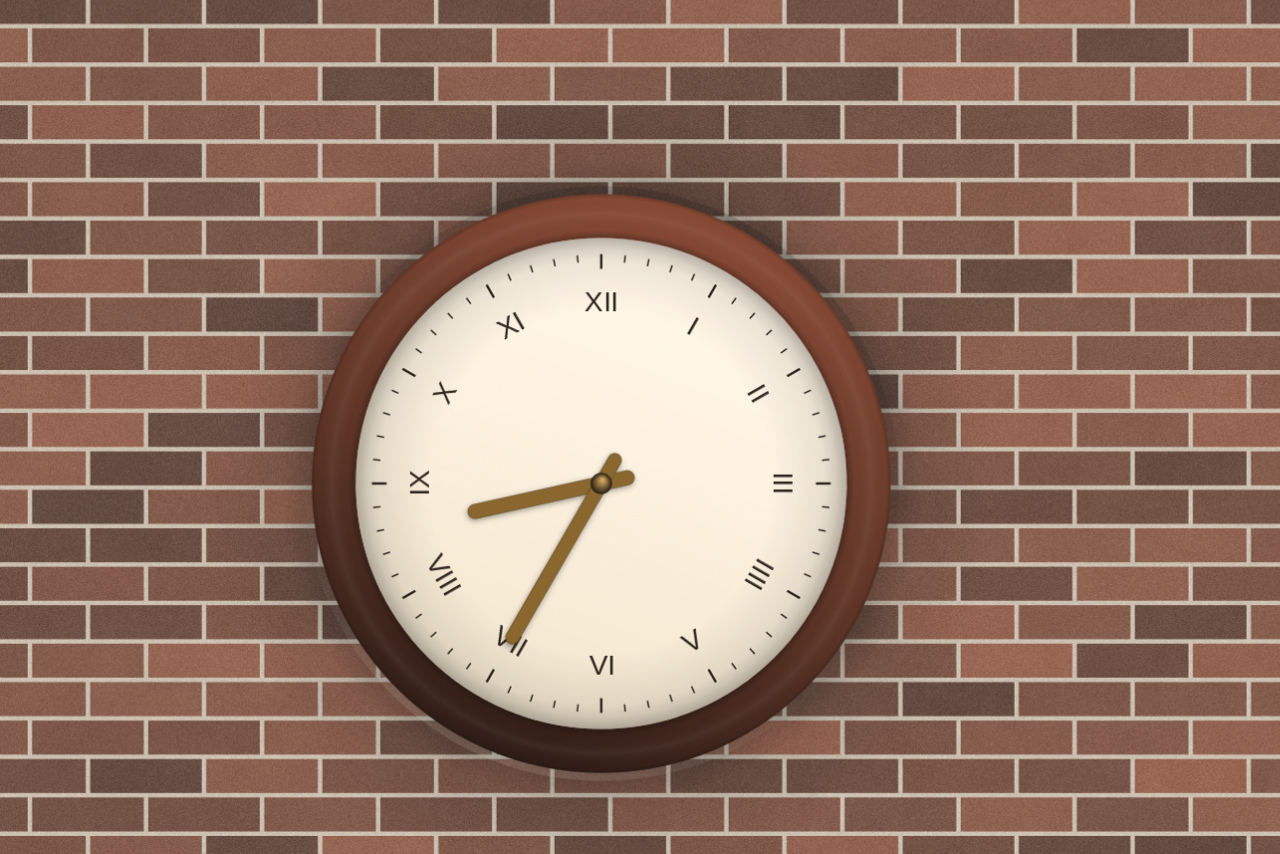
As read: 8:35
